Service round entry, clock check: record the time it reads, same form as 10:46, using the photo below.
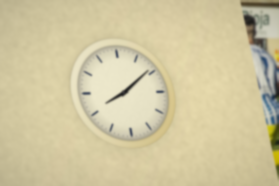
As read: 8:09
